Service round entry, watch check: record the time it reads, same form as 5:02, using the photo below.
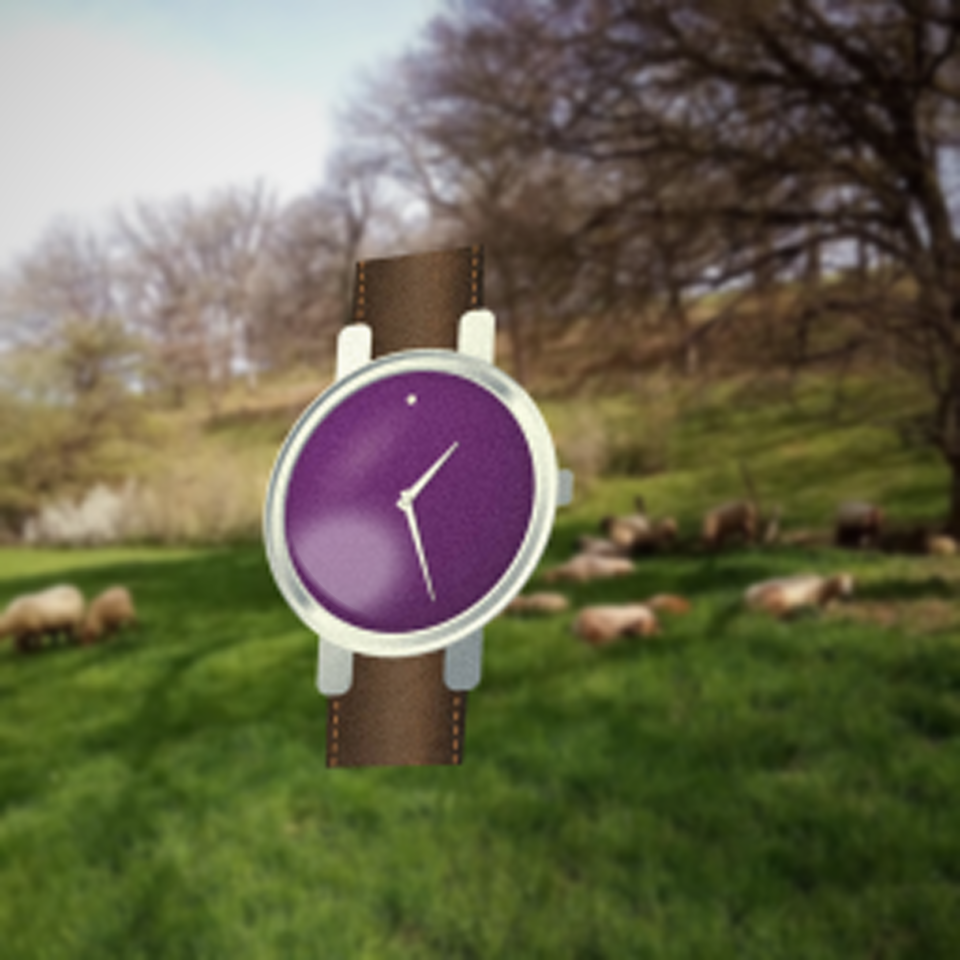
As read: 1:27
